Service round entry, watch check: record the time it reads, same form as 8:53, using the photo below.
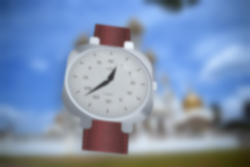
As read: 12:38
